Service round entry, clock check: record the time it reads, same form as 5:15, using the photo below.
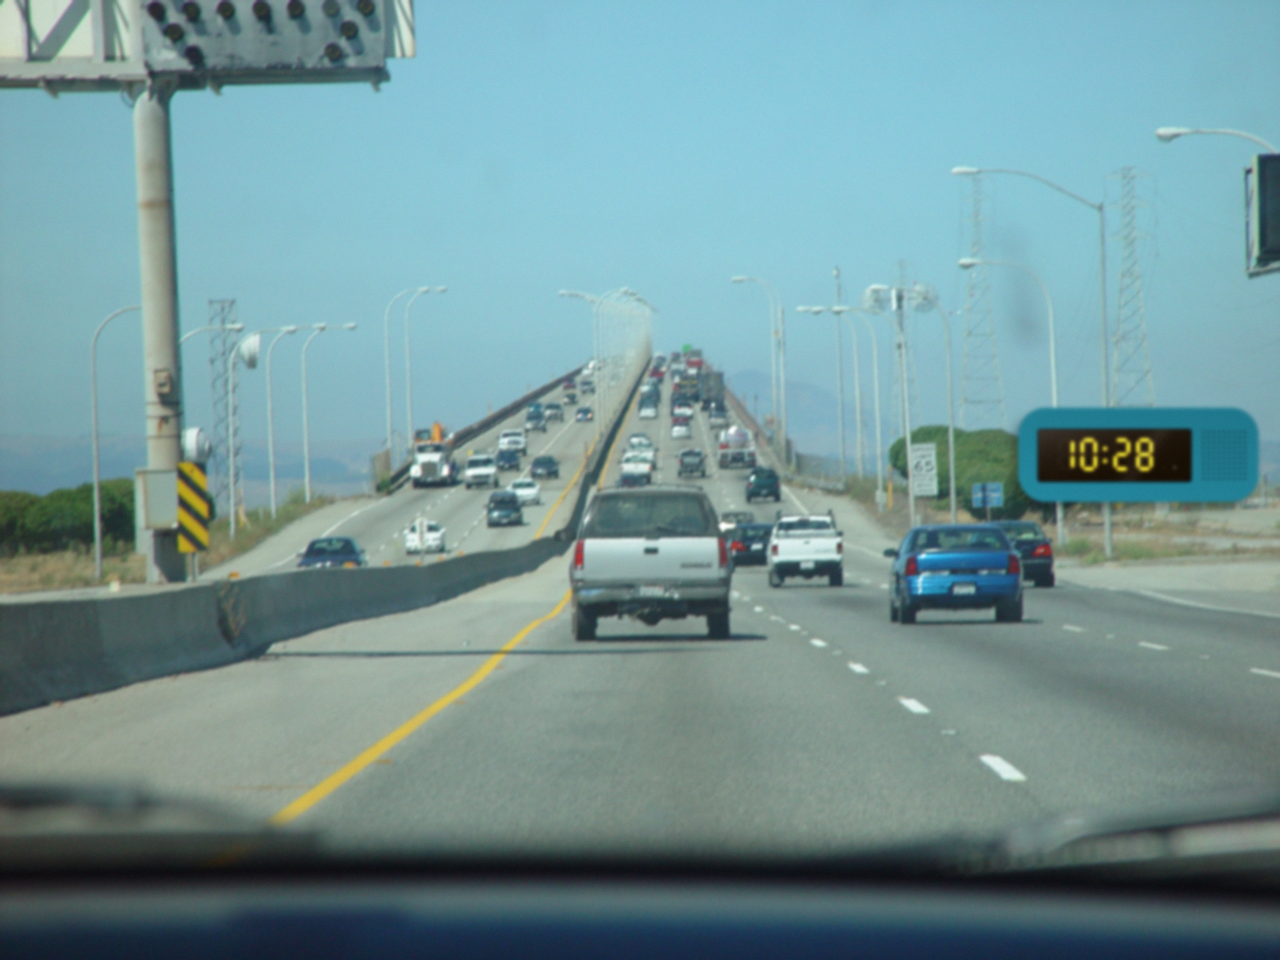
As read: 10:28
